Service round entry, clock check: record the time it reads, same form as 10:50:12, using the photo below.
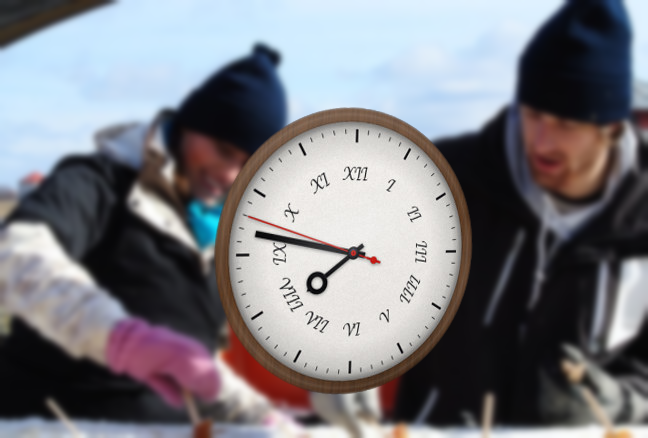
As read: 7:46:48
